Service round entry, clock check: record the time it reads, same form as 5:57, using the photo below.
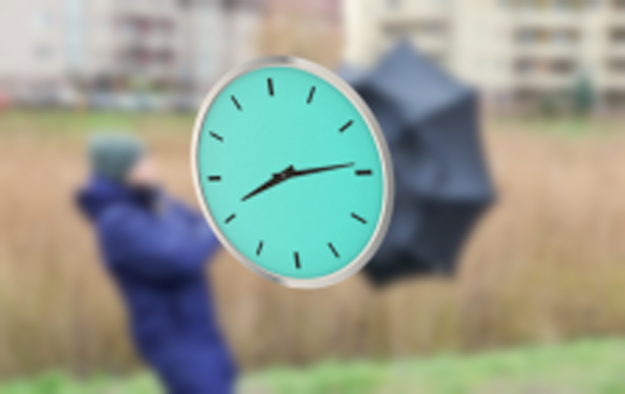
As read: 8:14
